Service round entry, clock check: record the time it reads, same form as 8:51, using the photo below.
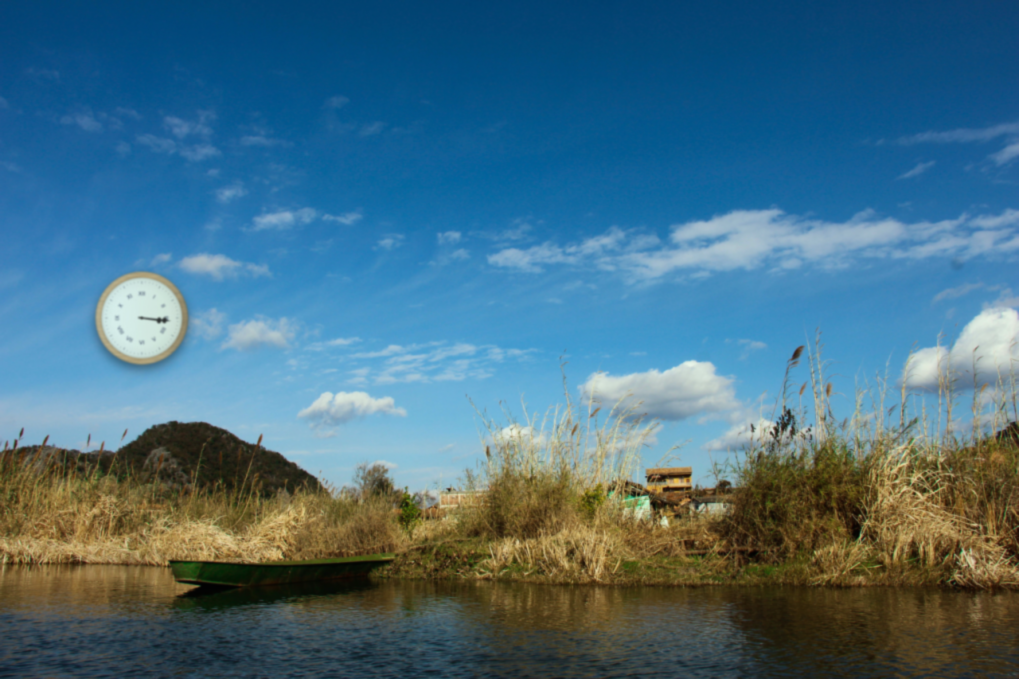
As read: 3:16
